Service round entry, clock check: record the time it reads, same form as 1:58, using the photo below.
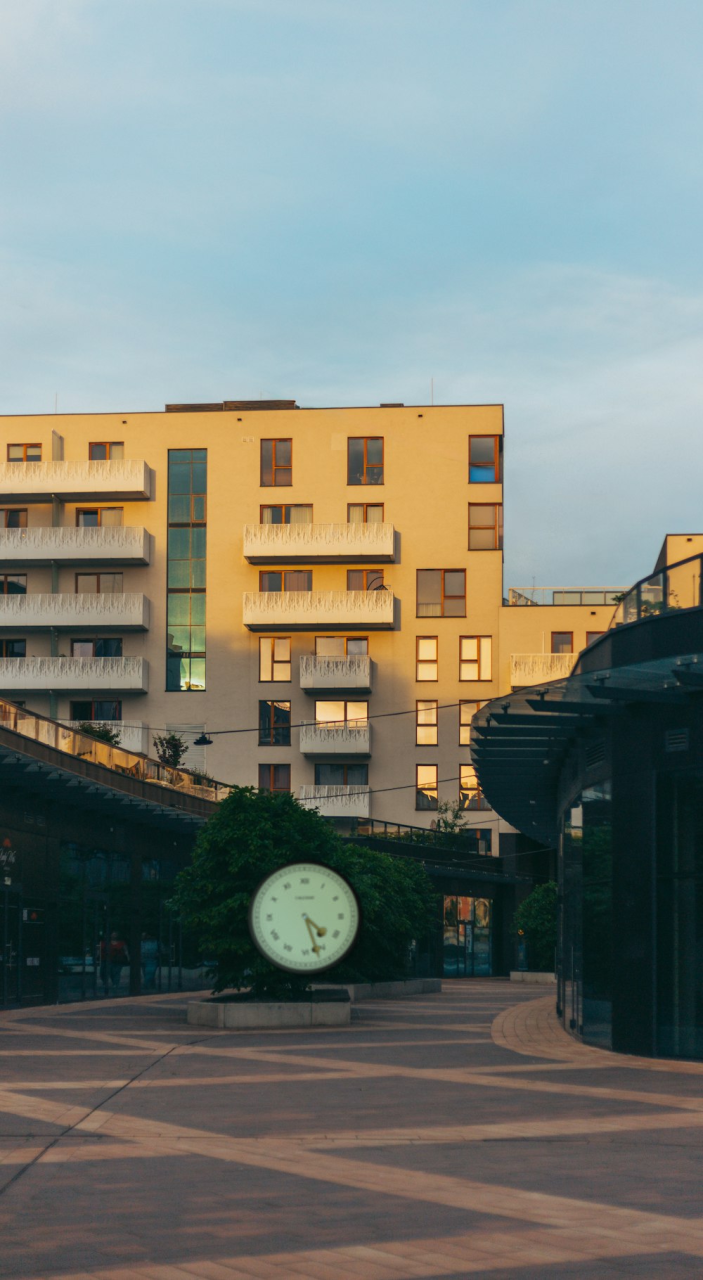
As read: 4:27
